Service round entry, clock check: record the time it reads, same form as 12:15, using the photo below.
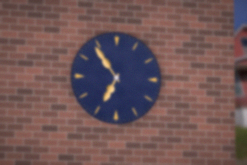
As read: 6:54
